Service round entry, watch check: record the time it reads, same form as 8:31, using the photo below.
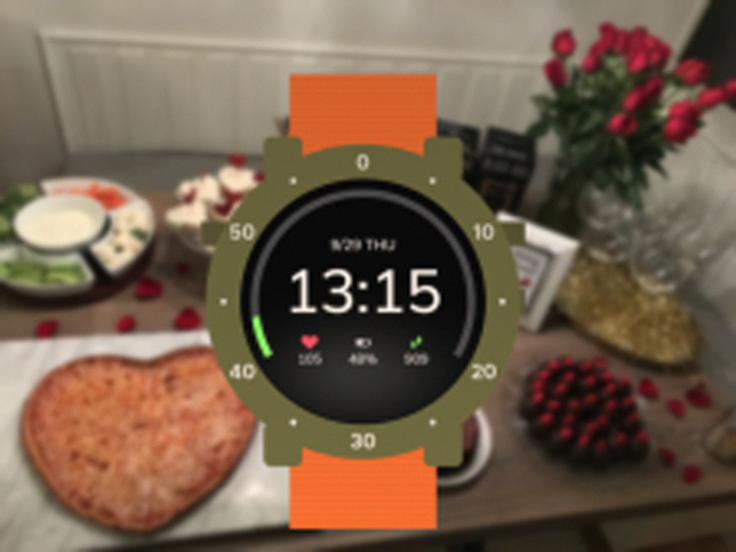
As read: 13:15
